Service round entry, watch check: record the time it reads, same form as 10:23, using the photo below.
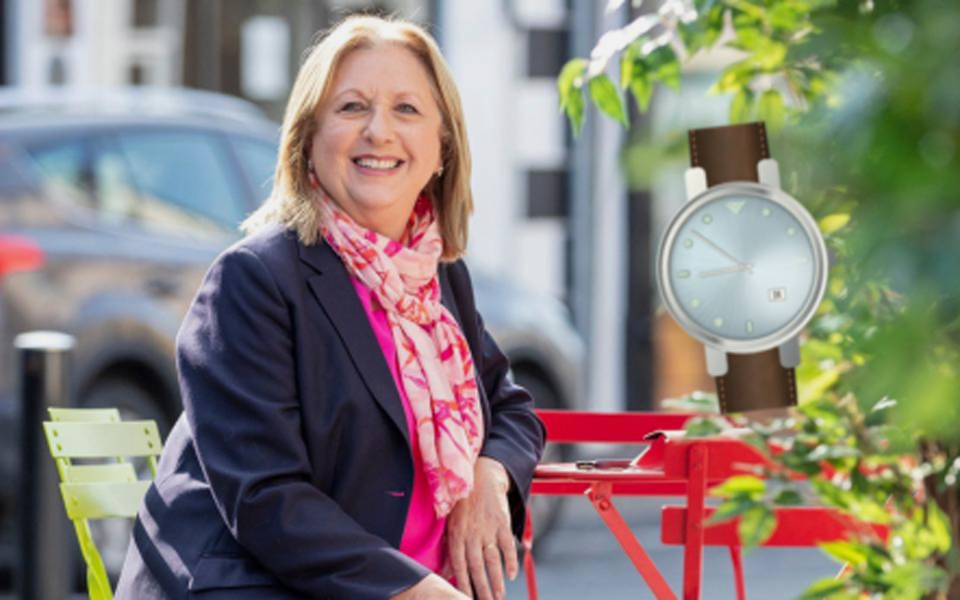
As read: 8:52
